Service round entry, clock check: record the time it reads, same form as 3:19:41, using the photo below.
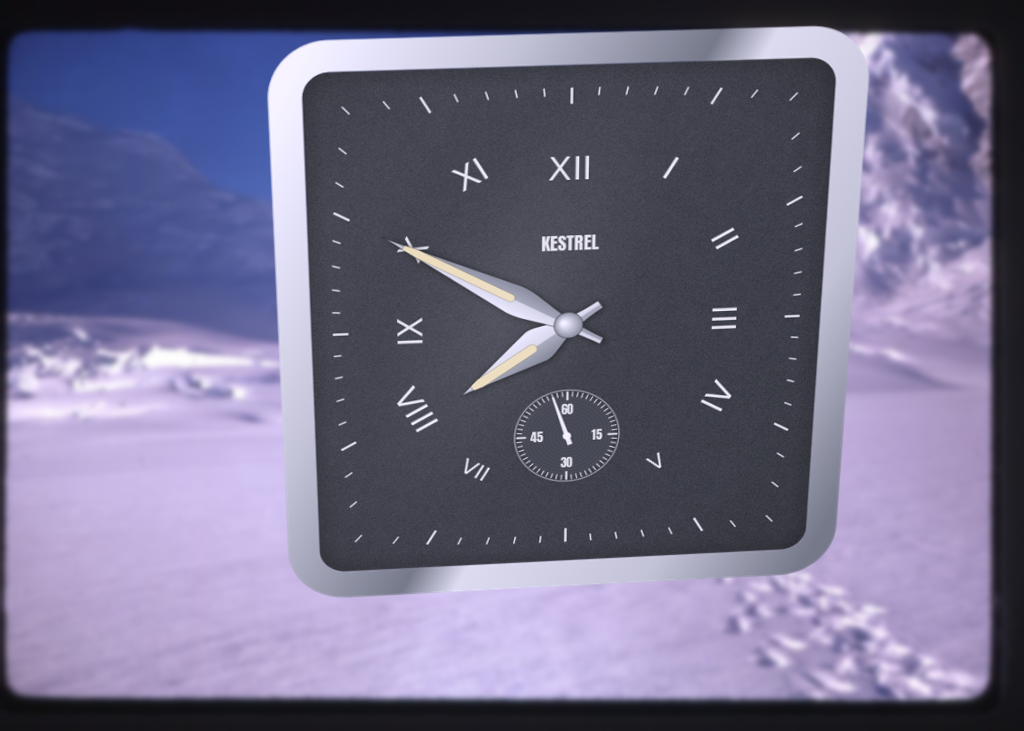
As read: 7:49:57
